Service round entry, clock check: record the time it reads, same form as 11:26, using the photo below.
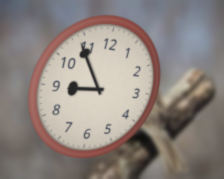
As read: 8:54
